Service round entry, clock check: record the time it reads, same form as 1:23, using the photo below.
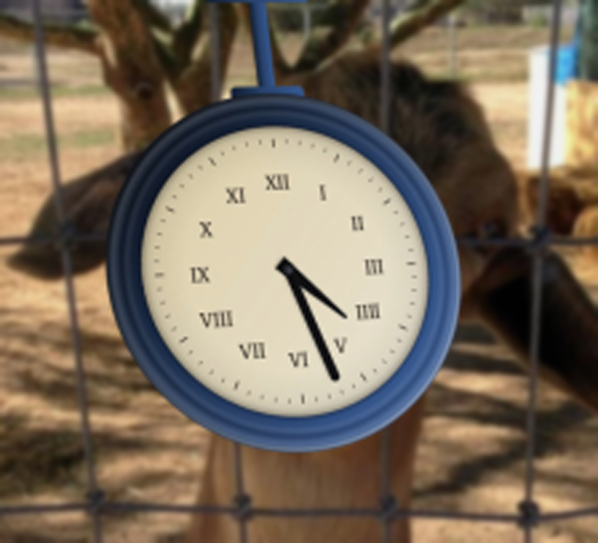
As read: 4:27
